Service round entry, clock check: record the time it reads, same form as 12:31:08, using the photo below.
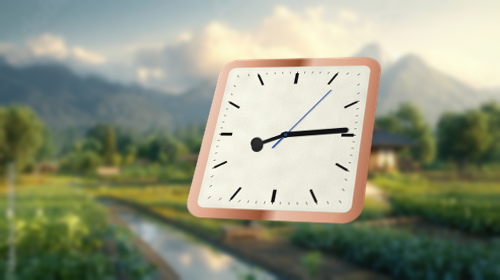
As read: 8:14:06
